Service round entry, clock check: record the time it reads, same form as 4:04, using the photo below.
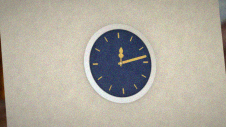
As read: 12:13
